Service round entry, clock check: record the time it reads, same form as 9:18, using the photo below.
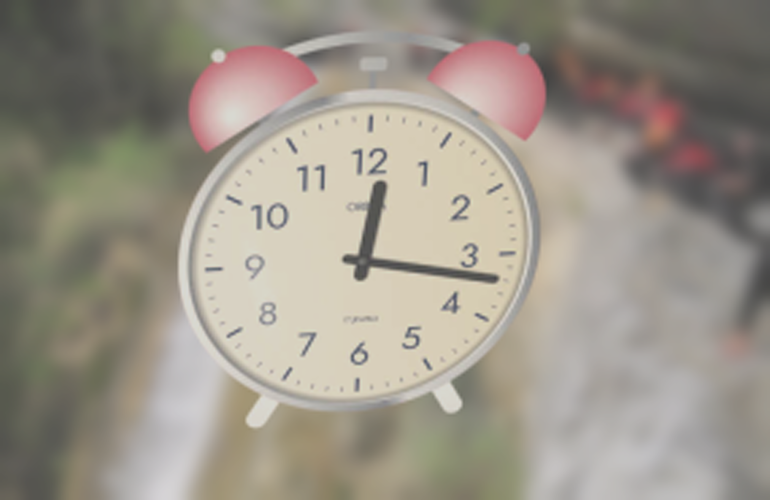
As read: 12:17
